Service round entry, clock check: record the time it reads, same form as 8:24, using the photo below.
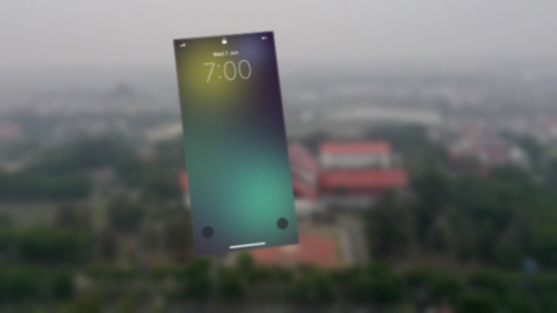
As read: 7:00
